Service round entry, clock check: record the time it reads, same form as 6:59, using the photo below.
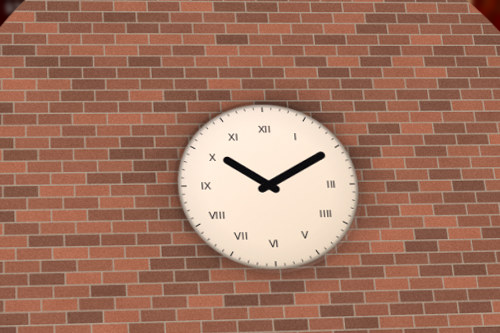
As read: 10:10
